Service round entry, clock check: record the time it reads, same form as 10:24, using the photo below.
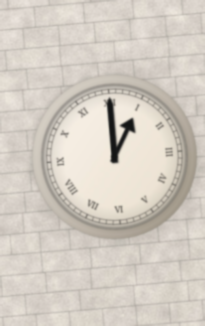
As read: 1:00
